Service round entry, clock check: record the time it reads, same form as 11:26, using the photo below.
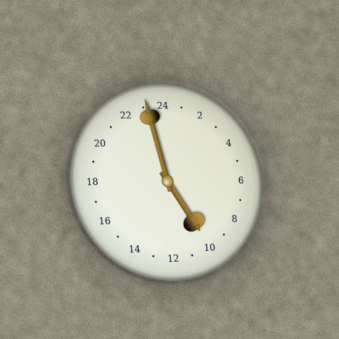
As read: 9:58
